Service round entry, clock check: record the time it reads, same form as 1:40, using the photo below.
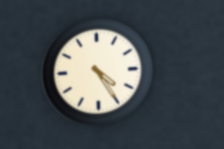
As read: 4:25
